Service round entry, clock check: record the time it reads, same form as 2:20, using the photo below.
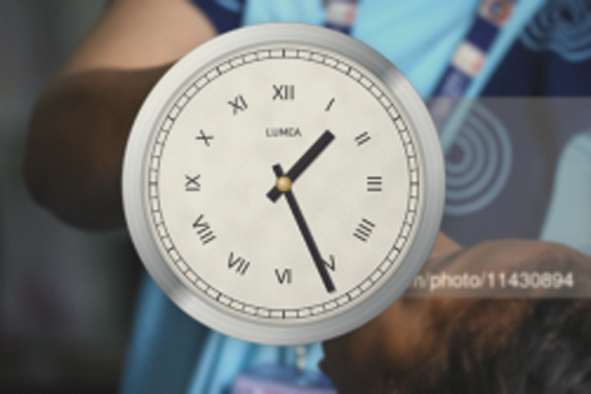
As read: 1:26
